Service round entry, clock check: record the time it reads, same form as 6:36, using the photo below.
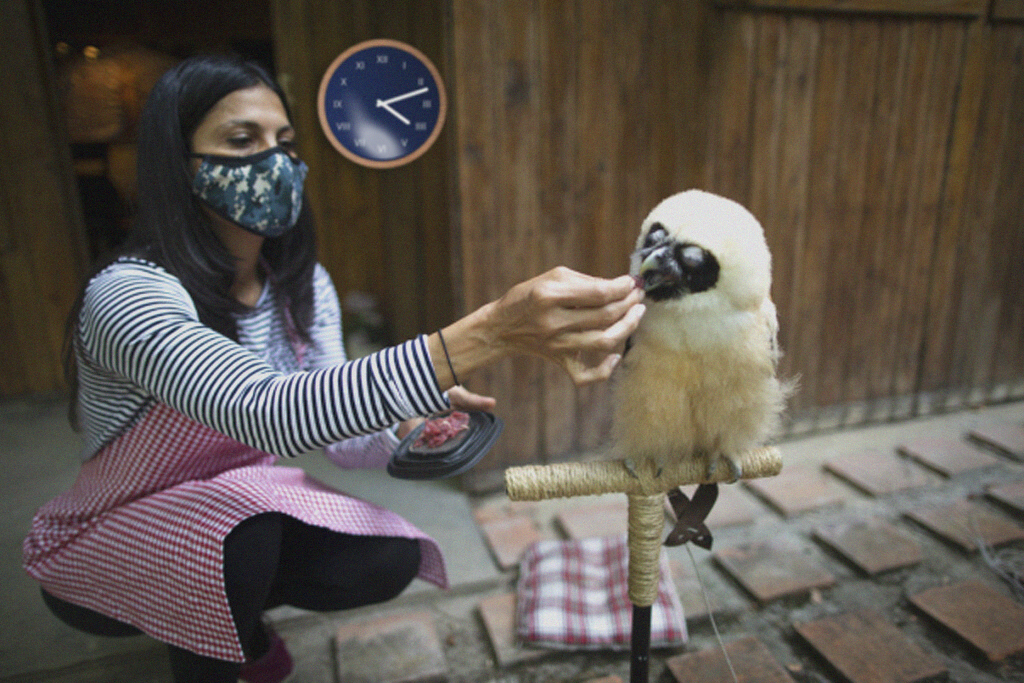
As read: 4:12
